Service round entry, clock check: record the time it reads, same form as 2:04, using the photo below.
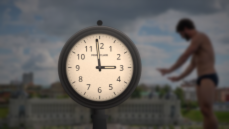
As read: 2:59
